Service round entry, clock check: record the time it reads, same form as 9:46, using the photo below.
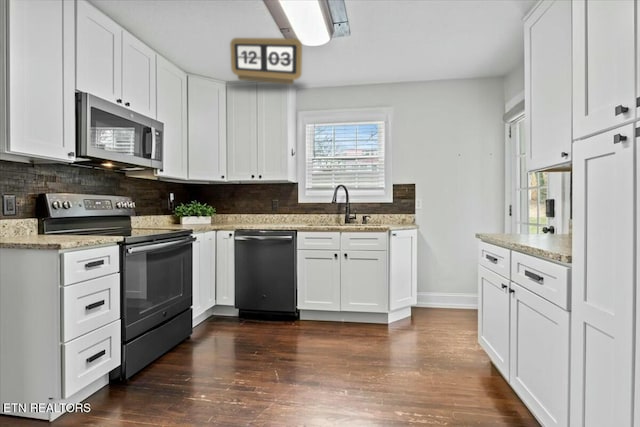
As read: 12:03
